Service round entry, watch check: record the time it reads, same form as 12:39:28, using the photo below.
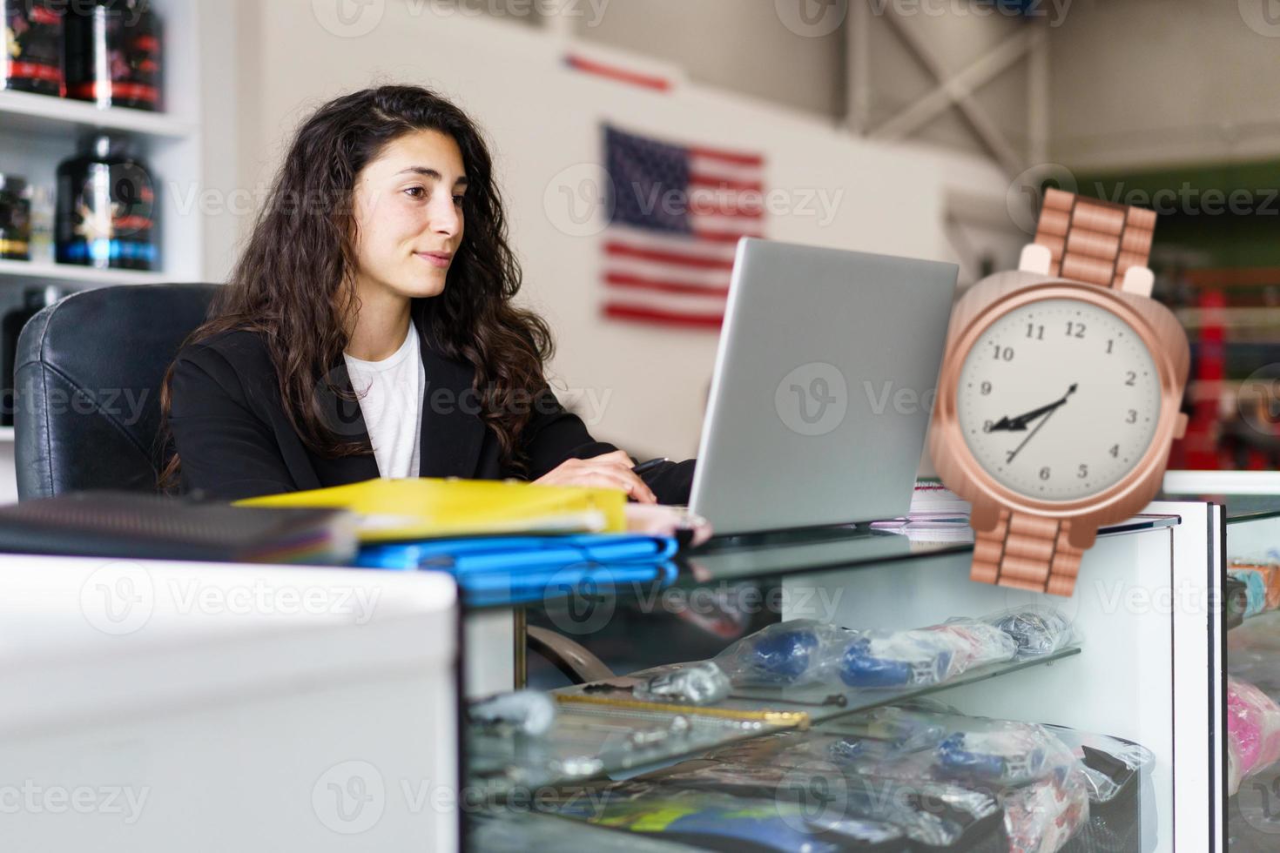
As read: 7:39:35
